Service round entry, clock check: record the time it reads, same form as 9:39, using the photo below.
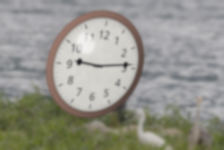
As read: 9:14
